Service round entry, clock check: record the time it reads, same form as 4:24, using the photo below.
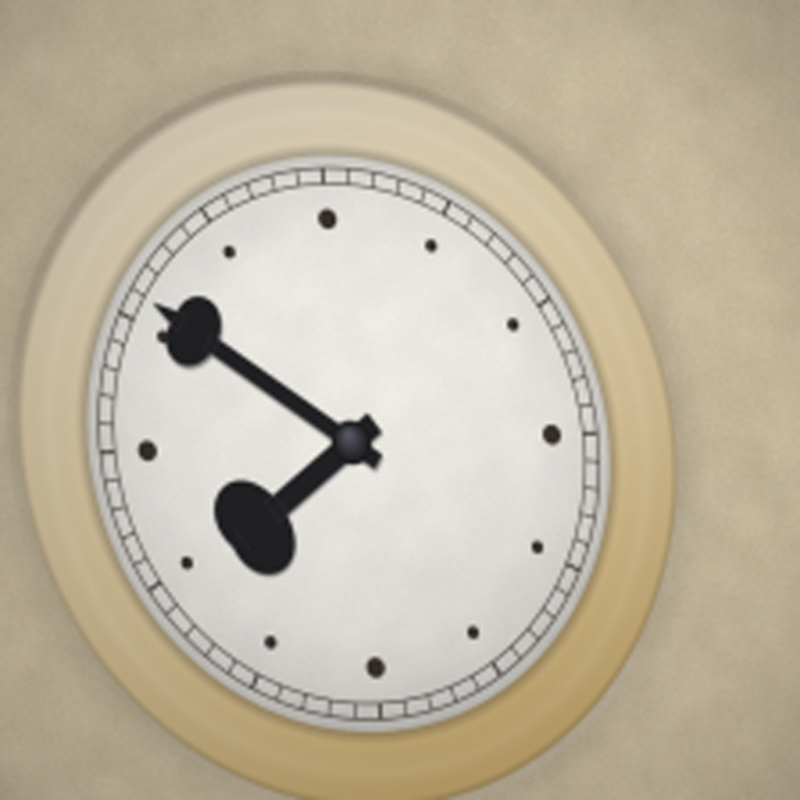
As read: 7:51
